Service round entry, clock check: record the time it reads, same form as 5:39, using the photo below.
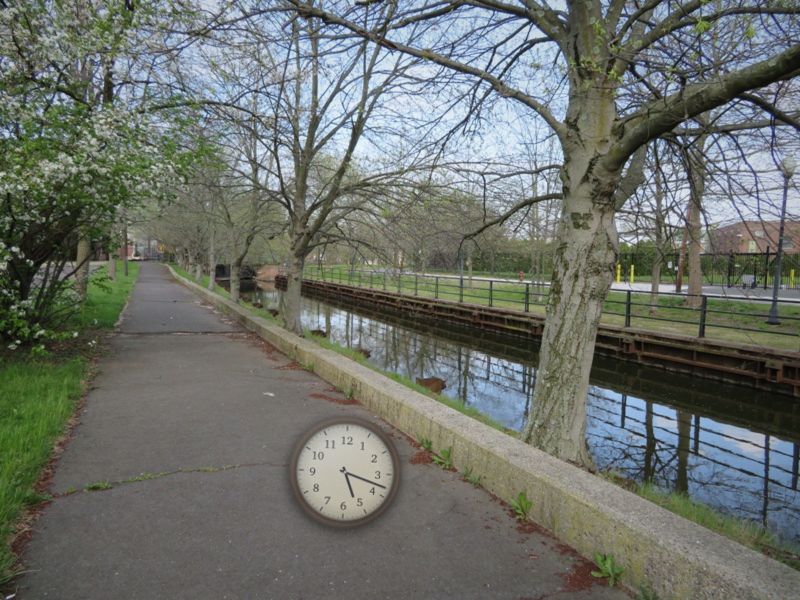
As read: 5:18
